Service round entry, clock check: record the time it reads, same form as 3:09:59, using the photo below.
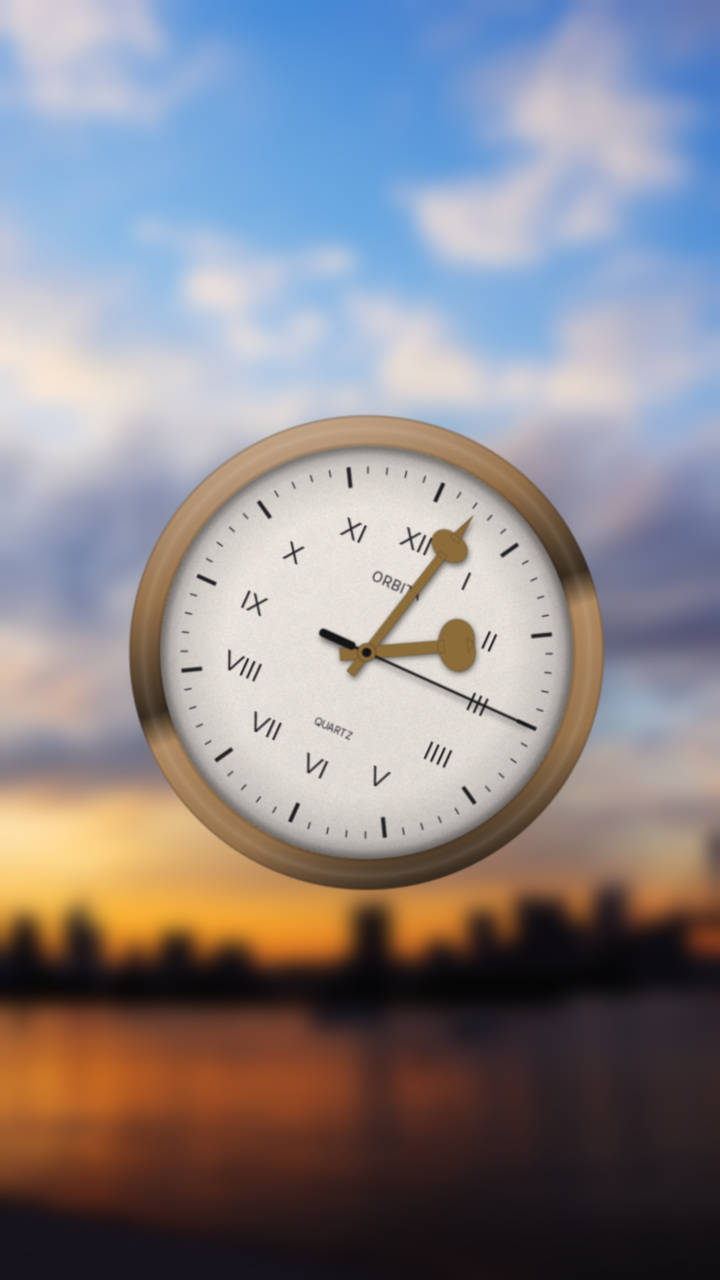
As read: 2:02:15
